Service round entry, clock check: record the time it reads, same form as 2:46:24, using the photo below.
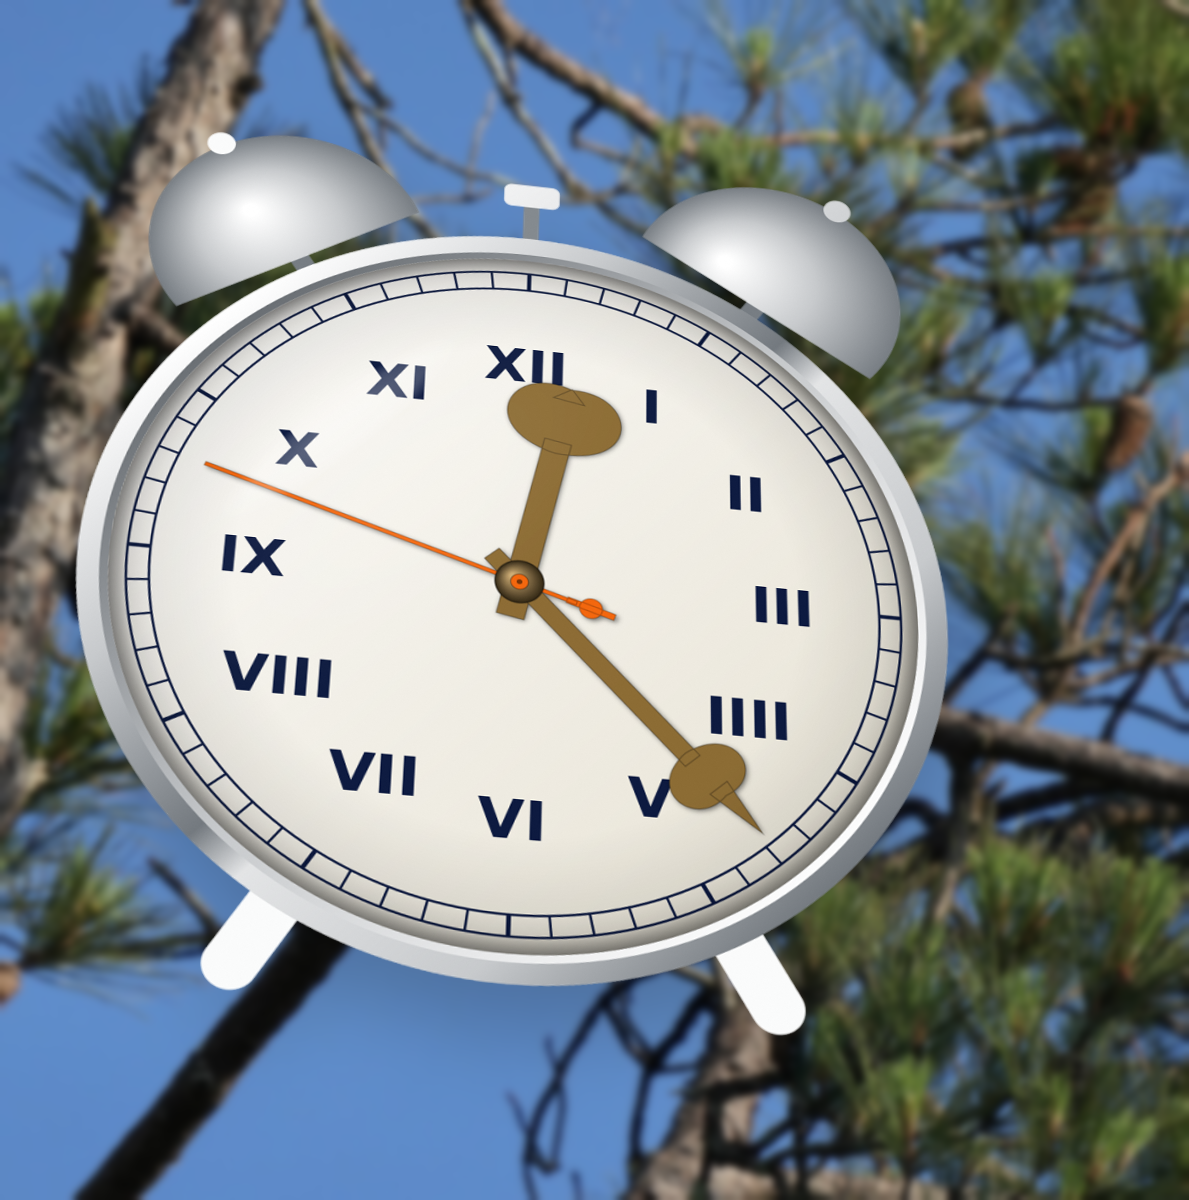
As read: 12:22:48
